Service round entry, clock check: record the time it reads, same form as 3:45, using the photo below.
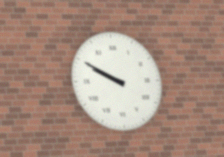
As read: 9:50
